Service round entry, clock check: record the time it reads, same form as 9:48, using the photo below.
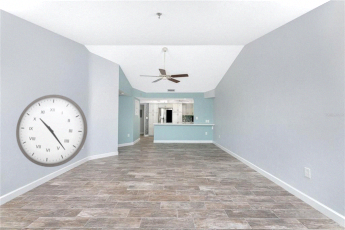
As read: 10:23
